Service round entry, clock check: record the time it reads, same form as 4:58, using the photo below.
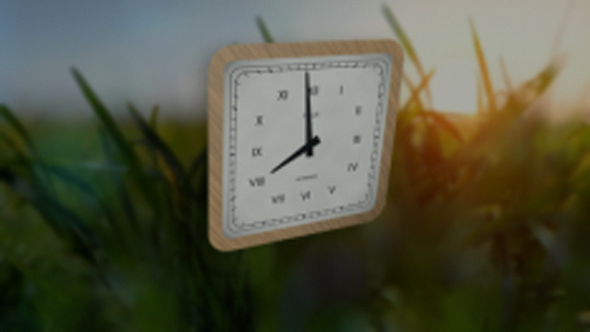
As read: 7:59
